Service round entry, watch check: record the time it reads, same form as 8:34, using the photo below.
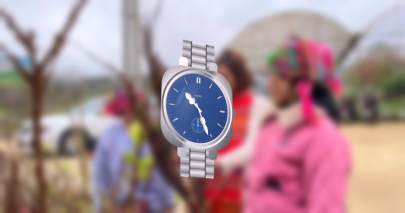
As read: 10:26
